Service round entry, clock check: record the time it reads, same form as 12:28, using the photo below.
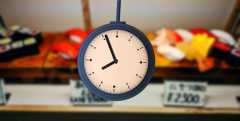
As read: 7:56
